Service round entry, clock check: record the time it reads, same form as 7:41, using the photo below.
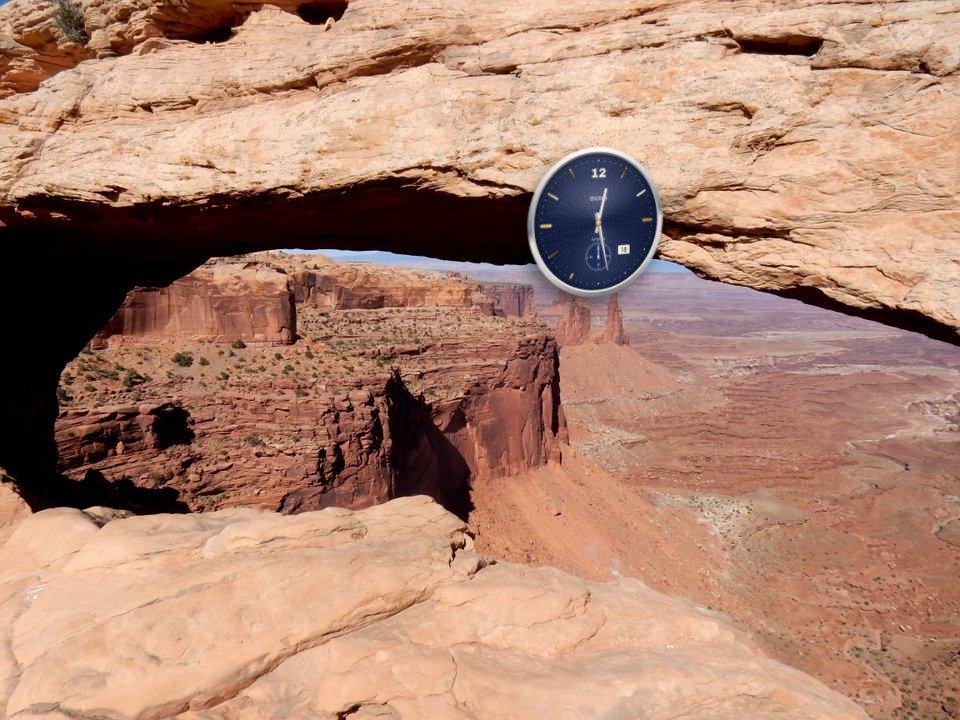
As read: 12:28
